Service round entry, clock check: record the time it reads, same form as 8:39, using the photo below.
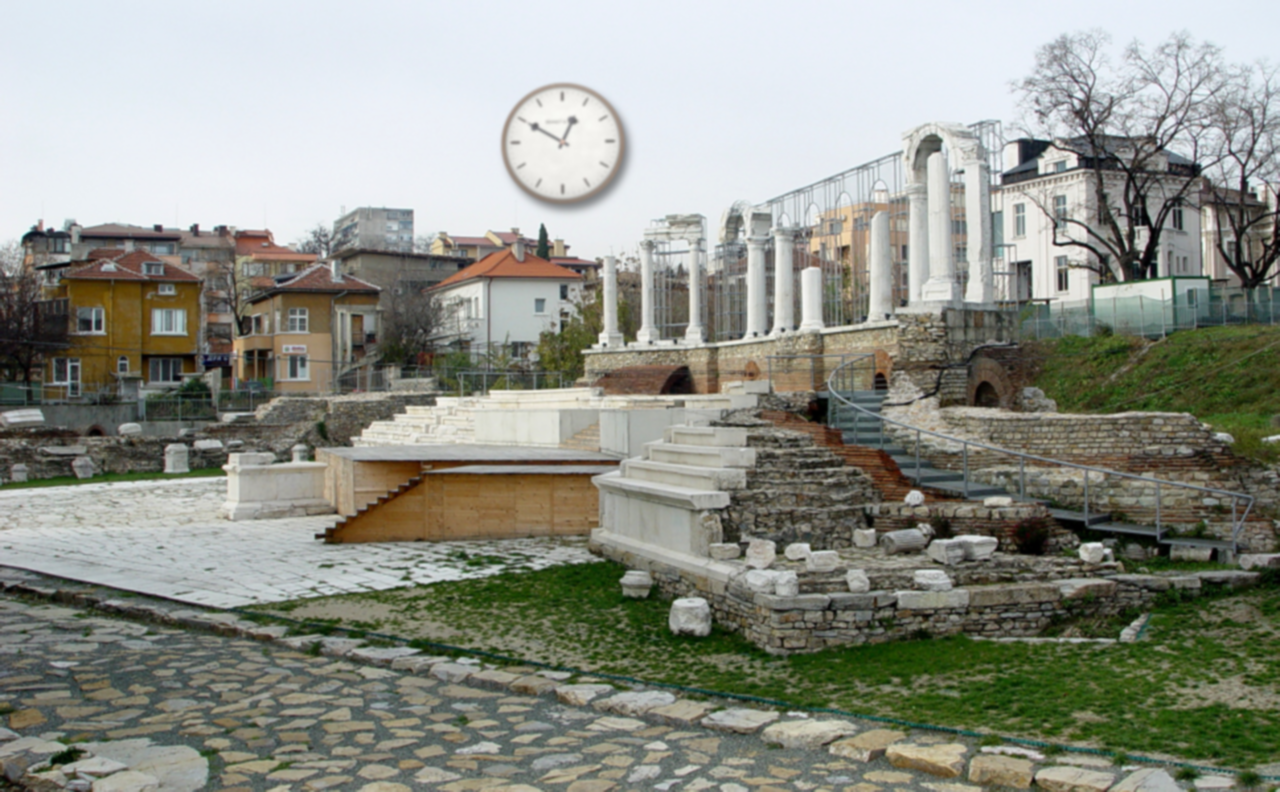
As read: 12:50
